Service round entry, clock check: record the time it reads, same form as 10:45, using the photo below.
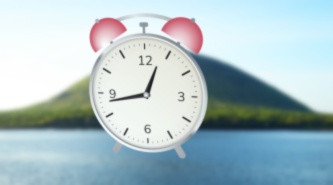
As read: 12:43
